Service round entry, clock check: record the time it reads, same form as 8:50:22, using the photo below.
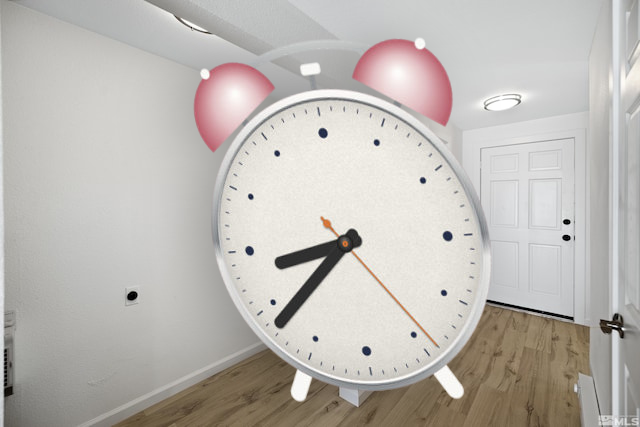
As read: 8:38:24
